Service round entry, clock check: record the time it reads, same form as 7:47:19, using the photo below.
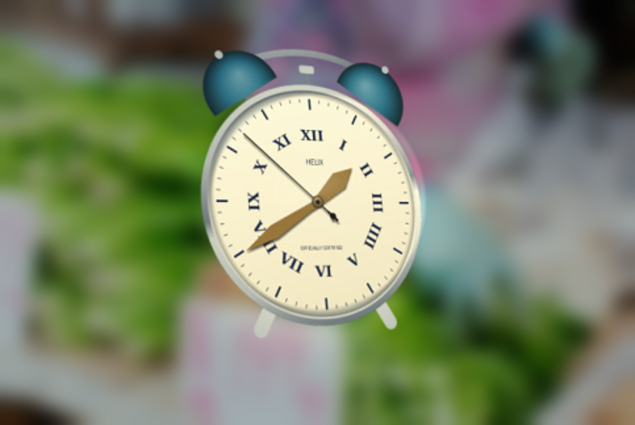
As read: 1:39:52
